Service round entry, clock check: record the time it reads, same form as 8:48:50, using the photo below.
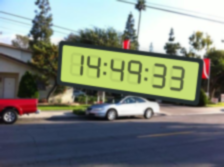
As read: 14:49:33
